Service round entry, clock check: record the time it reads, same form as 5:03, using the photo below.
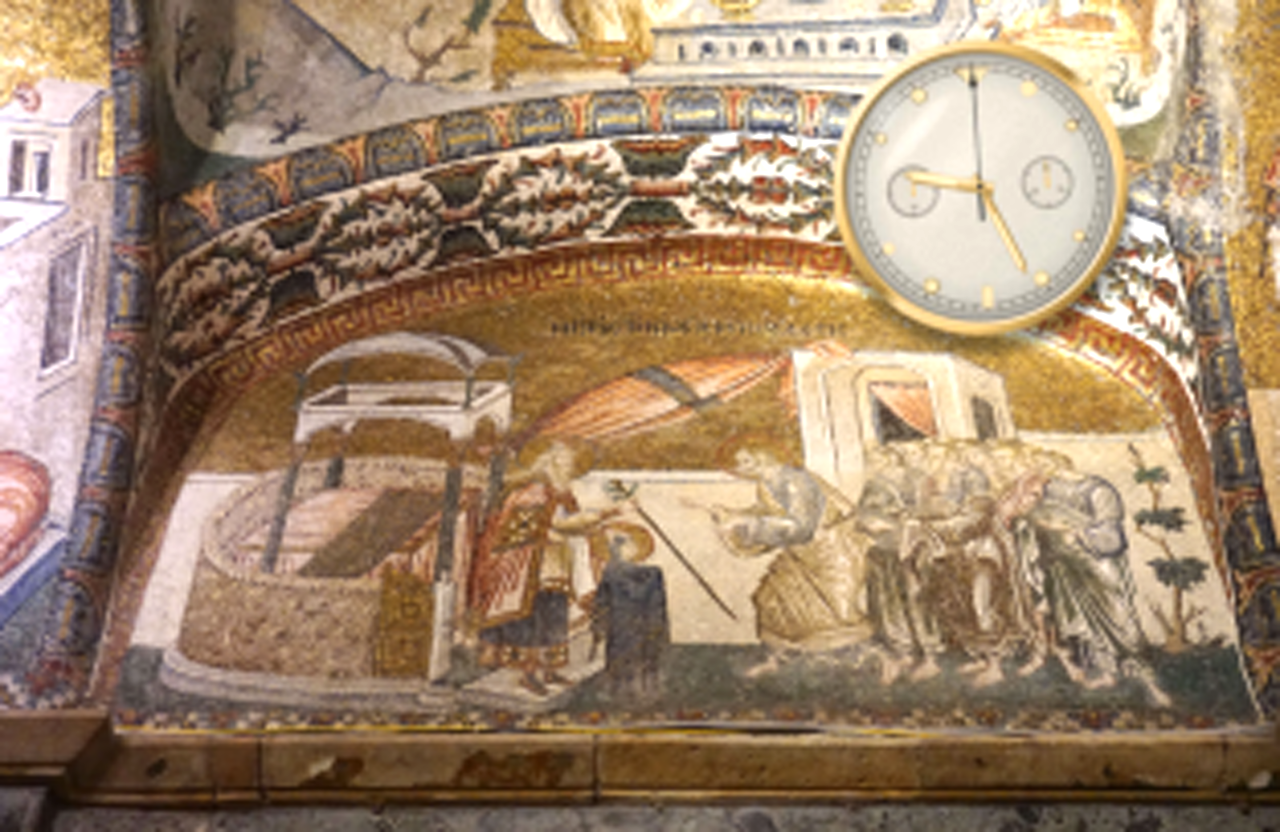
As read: 9:26
